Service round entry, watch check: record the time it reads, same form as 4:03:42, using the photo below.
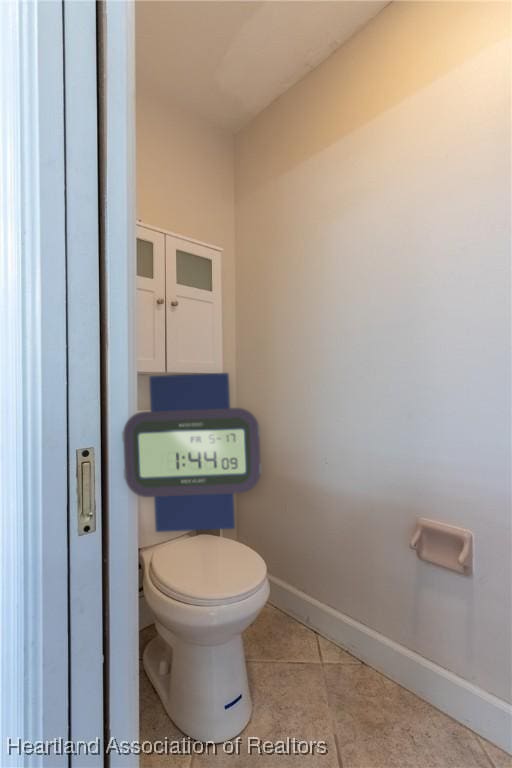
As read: 1:44:09
